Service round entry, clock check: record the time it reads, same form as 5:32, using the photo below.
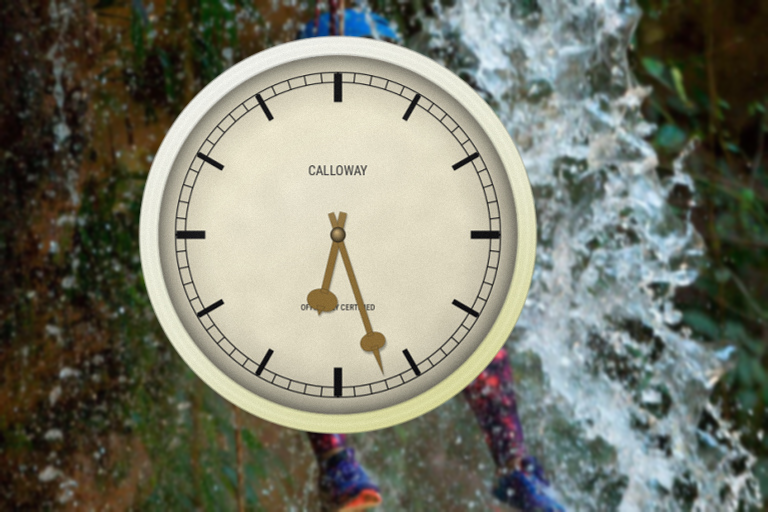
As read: 6:27
